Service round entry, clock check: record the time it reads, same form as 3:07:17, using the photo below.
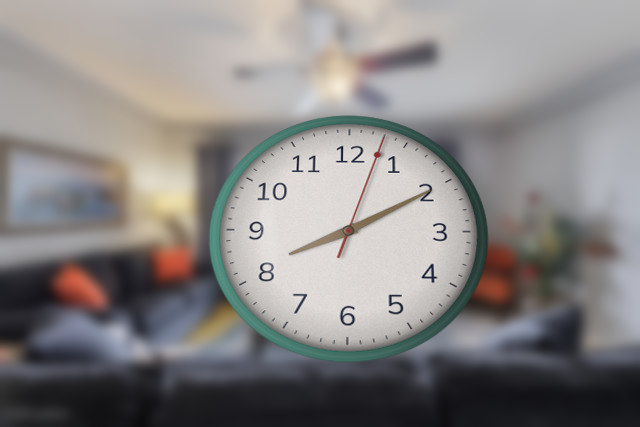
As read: 8:10:03
